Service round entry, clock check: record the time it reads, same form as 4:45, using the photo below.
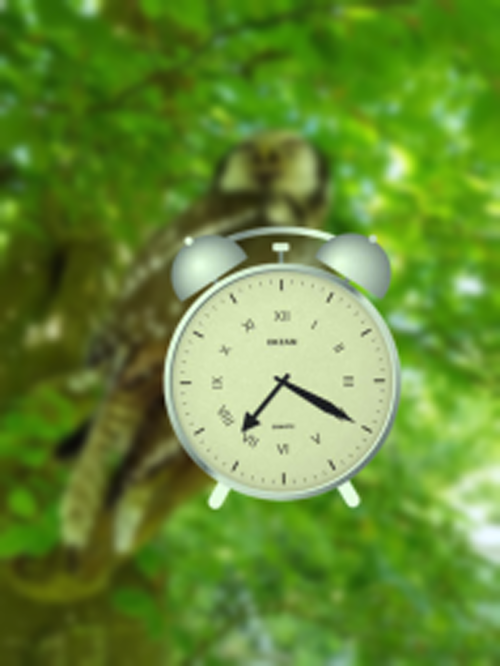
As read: 7:20
